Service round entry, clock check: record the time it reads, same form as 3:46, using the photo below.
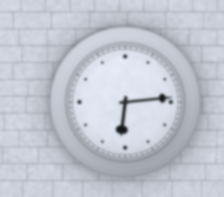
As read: 6:14
